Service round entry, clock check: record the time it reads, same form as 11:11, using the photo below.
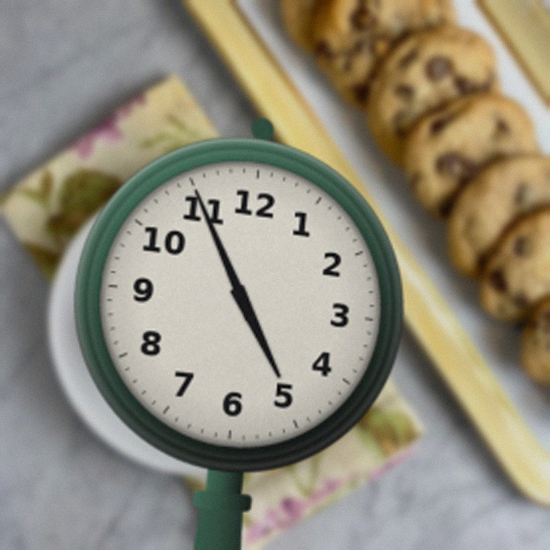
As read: 4:55
